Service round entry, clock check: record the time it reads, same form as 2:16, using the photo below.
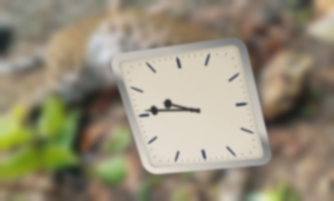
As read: 9:46
